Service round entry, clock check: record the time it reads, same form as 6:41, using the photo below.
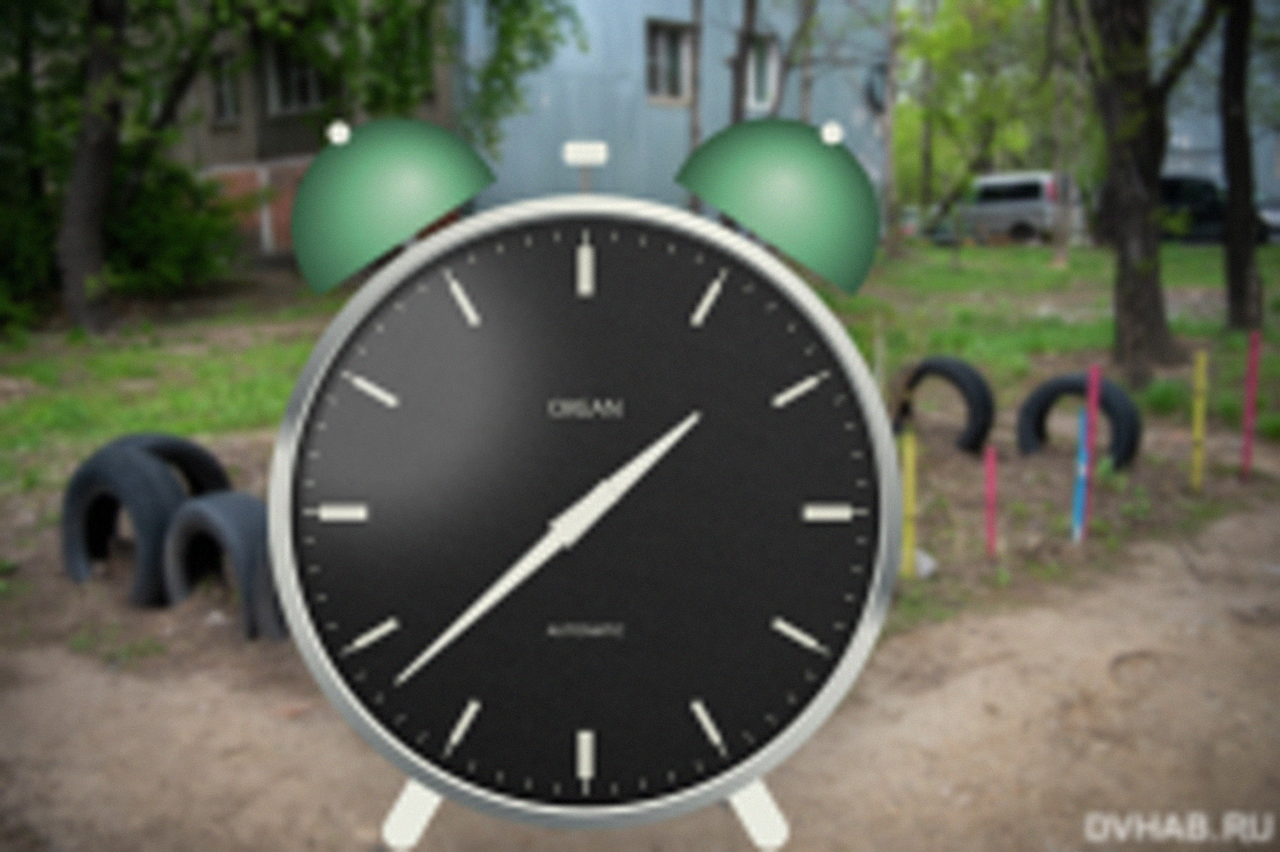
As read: 1:38
